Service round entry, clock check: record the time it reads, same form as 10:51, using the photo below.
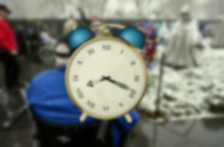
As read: 8:19
